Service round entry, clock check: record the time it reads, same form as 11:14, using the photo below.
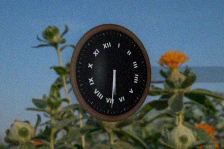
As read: 6:34
